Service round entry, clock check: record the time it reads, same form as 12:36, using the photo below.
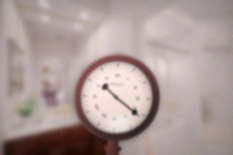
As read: 10:21
